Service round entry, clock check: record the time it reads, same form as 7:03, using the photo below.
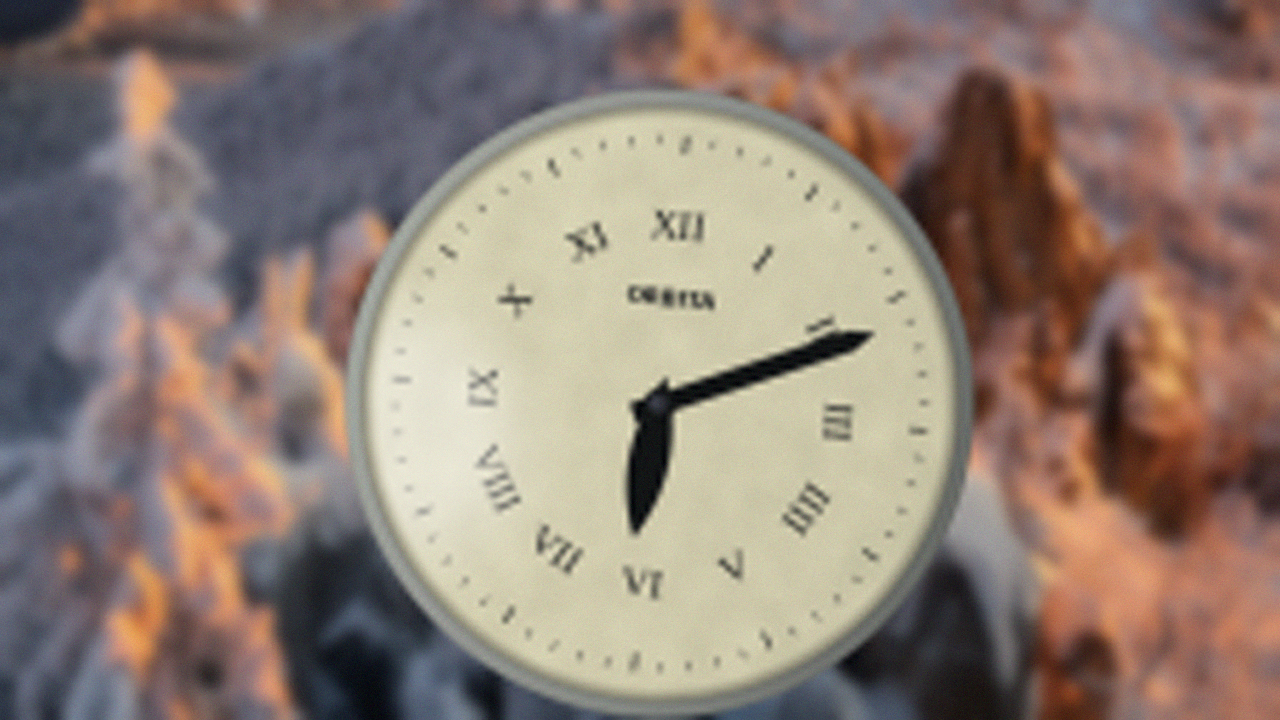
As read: 6:11
